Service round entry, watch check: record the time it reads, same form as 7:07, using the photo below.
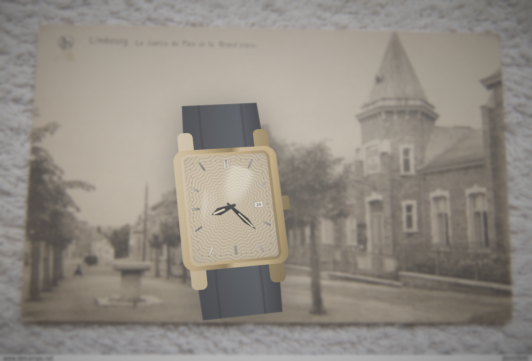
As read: 8:23
